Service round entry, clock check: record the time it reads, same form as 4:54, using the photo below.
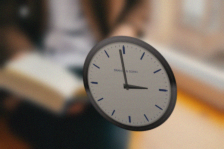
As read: 2:59
